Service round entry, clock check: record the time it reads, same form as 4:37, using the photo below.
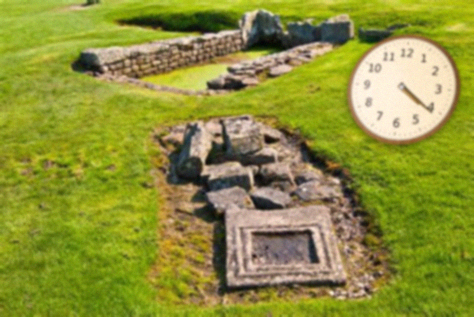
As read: 4:21
